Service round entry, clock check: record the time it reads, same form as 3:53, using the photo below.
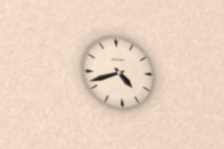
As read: 4:42
